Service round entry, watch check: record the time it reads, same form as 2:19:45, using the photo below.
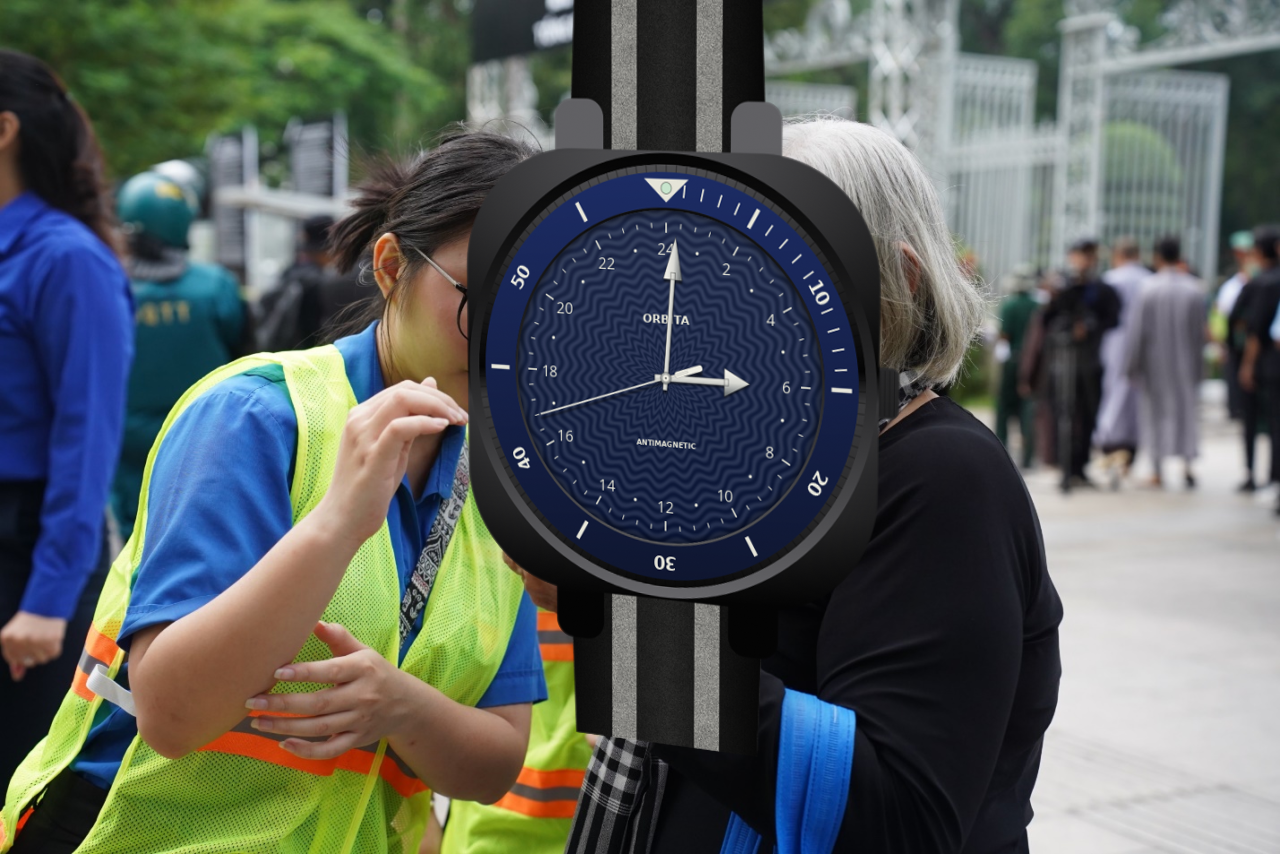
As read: 6:00:42
